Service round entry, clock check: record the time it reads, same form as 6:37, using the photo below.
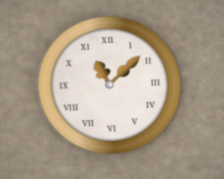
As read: 11:08
